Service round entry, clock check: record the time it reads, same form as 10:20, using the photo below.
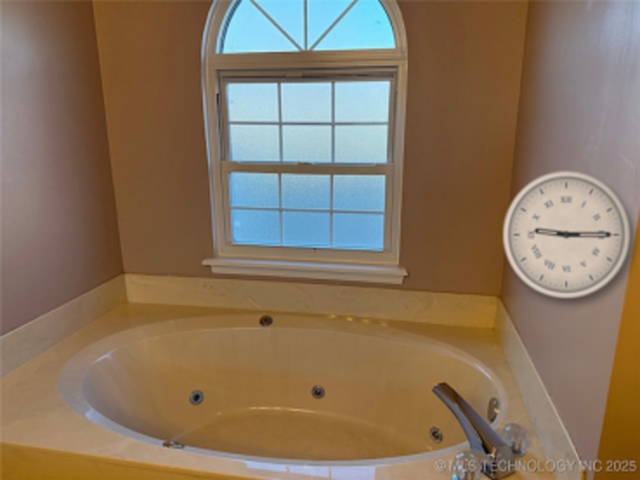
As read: 9:15
